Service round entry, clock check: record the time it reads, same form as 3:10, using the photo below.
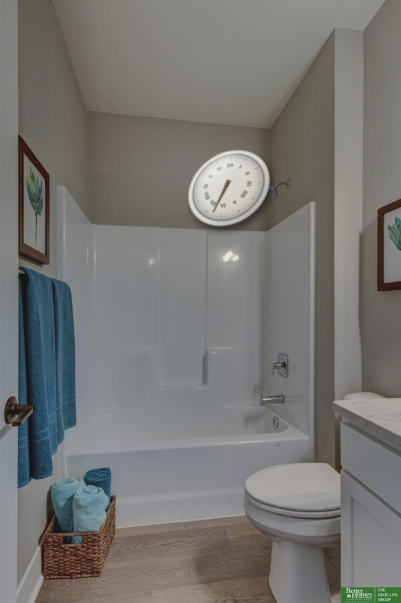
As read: 6:33
